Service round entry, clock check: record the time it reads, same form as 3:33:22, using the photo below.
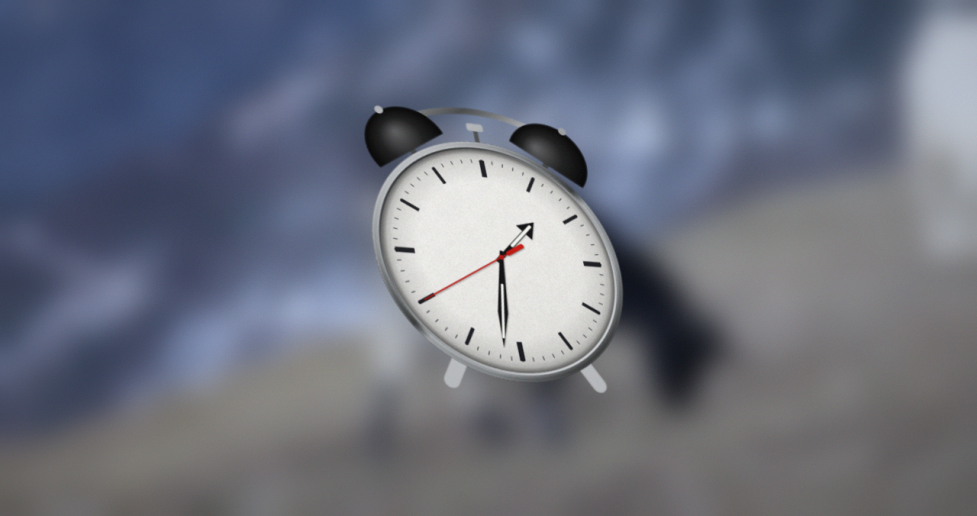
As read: 1:31:40
